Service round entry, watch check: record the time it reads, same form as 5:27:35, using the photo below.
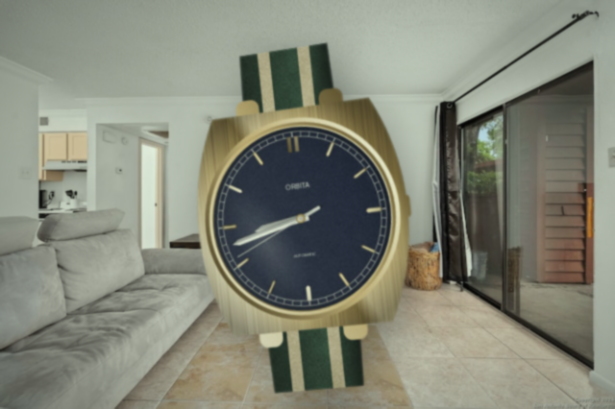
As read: 8:42:41
